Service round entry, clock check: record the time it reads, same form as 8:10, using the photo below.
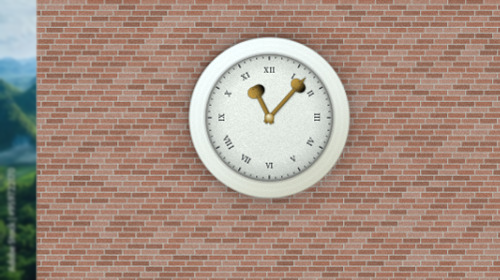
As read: 11:07
